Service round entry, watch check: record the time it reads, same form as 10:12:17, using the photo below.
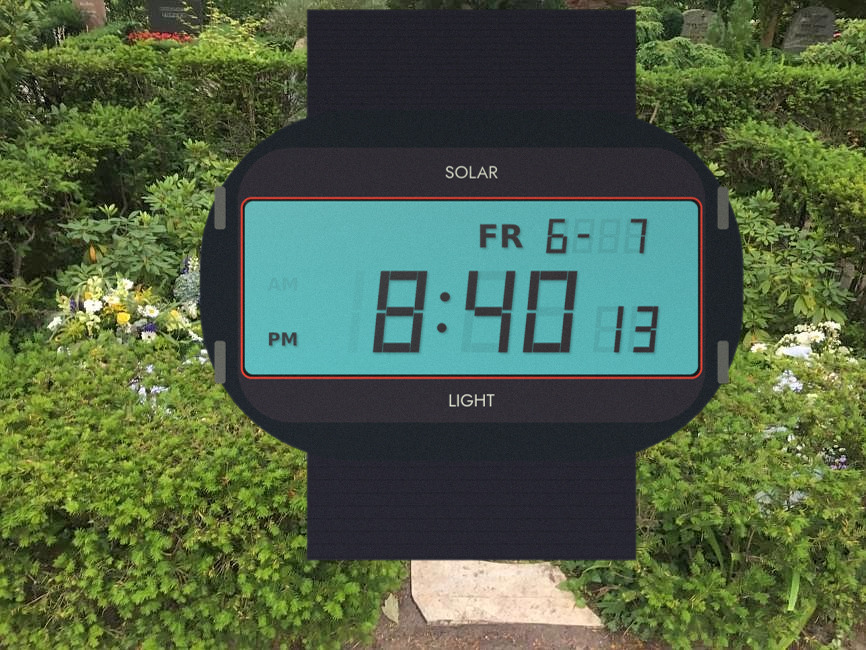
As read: 8:40:13
